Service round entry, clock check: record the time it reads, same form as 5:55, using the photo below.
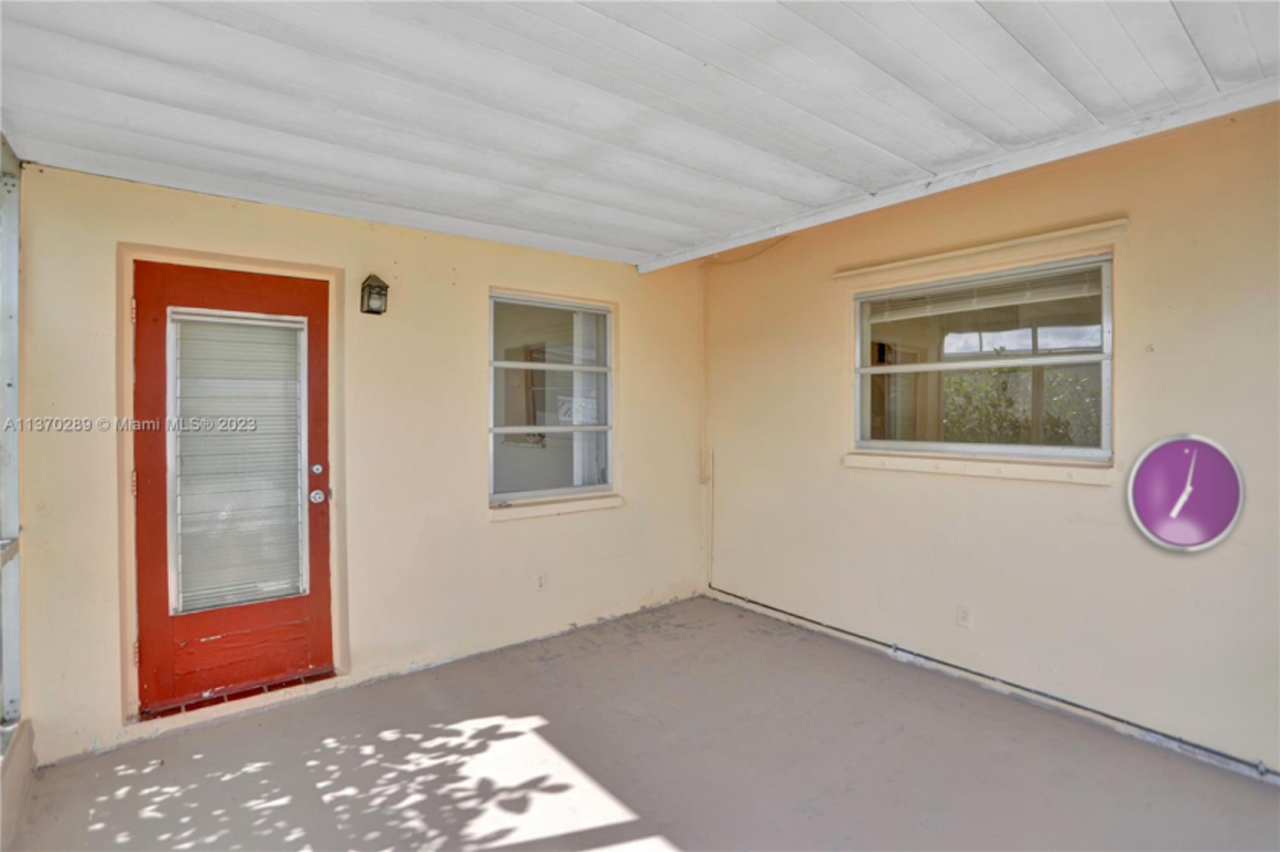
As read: 7:02
